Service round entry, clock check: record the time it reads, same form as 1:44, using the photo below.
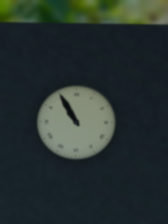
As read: 10:55
